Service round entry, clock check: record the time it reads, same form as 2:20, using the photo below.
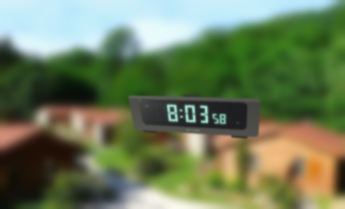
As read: 8:03
